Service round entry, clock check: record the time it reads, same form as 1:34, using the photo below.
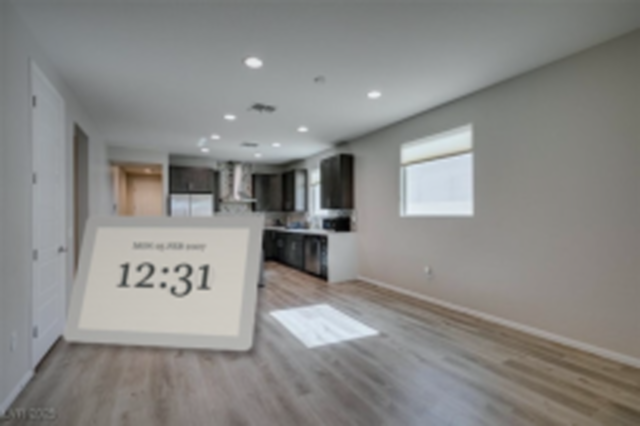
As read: 12:31
